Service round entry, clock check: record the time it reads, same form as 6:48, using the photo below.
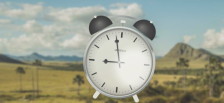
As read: 8:58
